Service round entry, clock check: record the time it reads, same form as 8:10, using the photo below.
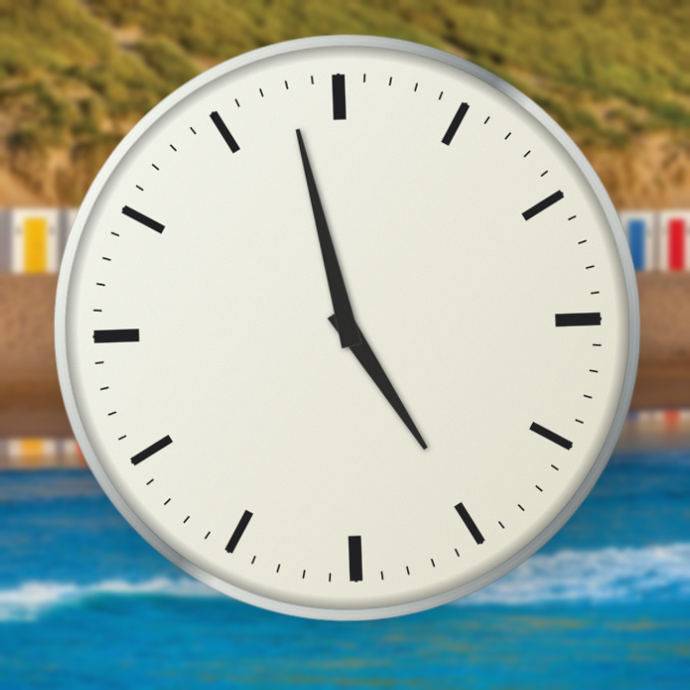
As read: 4:58
